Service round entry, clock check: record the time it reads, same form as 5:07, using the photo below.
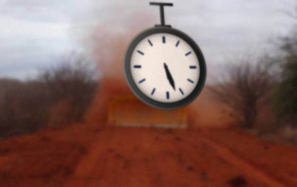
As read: 5:27
